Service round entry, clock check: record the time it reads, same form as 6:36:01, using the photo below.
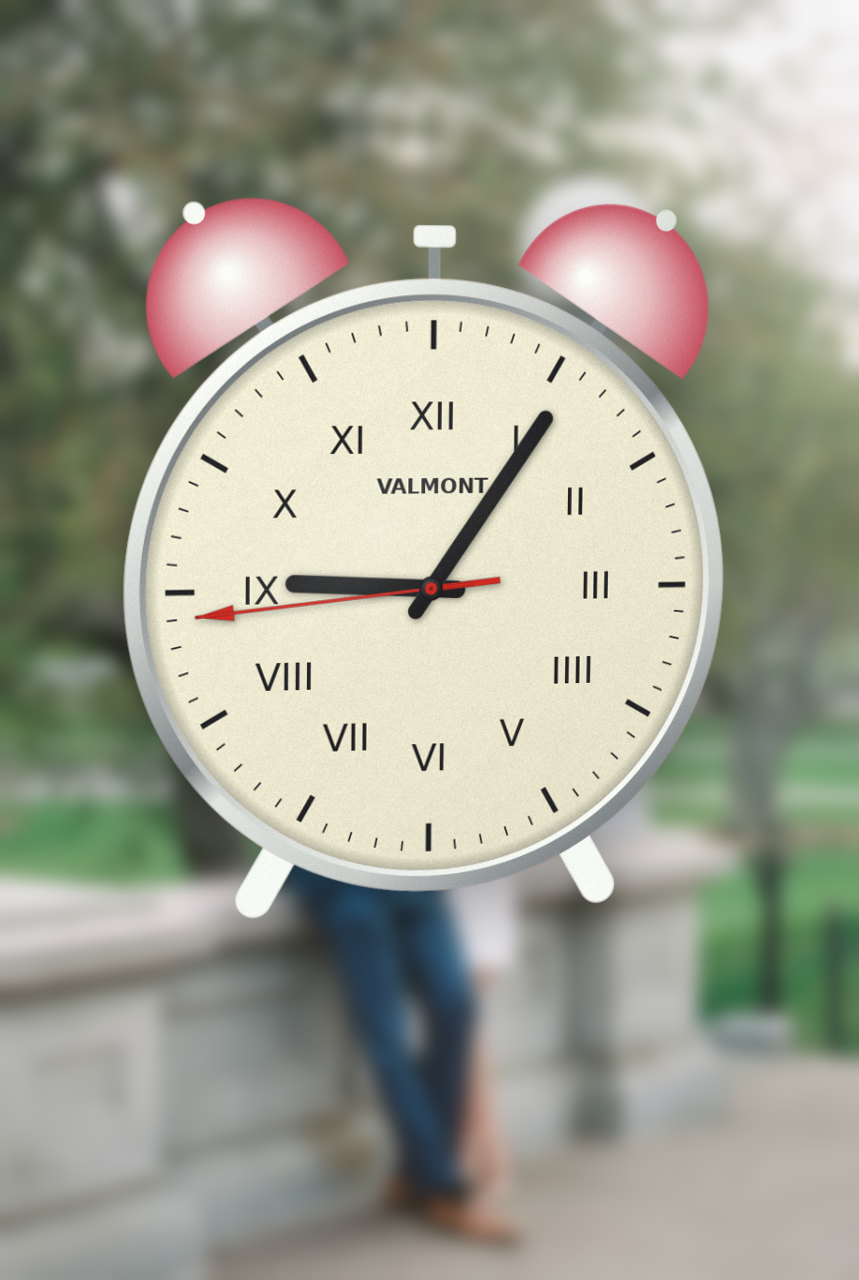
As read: 9:05:44
